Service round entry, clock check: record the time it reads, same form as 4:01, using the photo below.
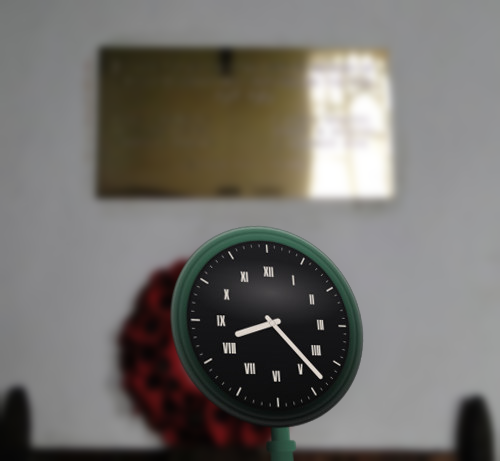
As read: 8:23
